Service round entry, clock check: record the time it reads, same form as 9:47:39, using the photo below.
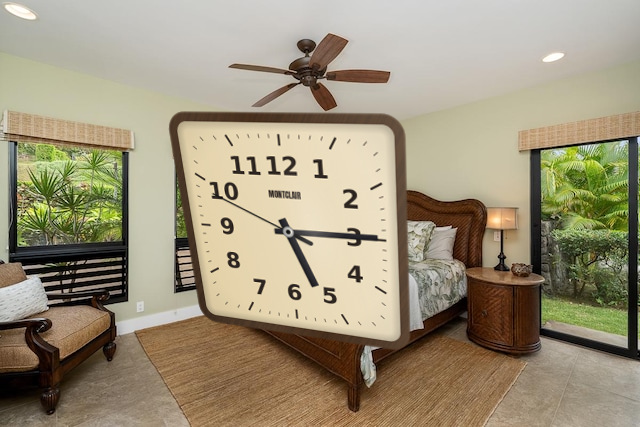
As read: 5:14:49
